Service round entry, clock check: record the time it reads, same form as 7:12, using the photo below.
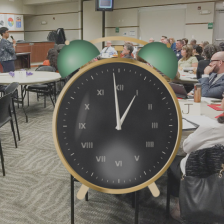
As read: 12:59
